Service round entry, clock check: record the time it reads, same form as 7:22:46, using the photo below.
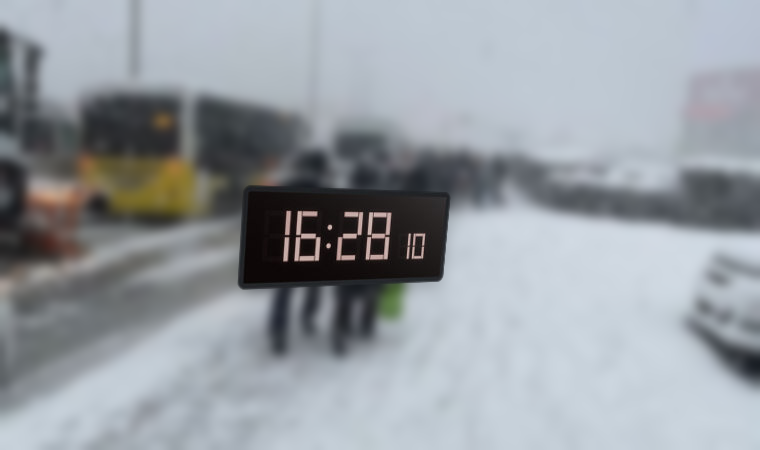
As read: 16:28:10
